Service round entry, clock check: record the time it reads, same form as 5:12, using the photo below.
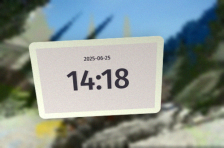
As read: 14:18
